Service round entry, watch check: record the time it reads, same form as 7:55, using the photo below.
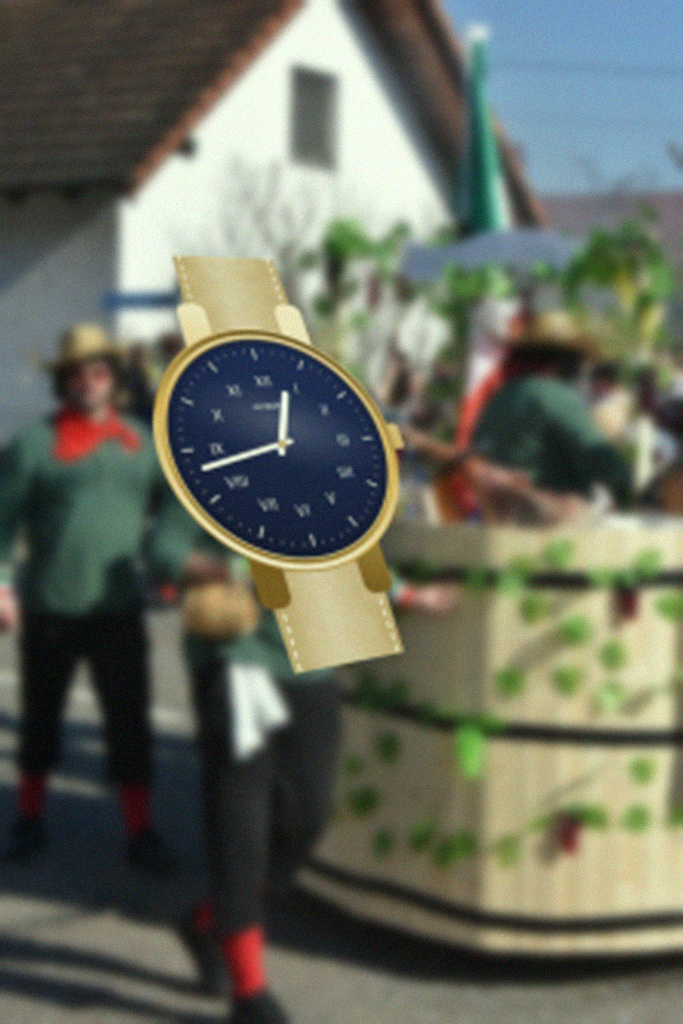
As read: 12:43
